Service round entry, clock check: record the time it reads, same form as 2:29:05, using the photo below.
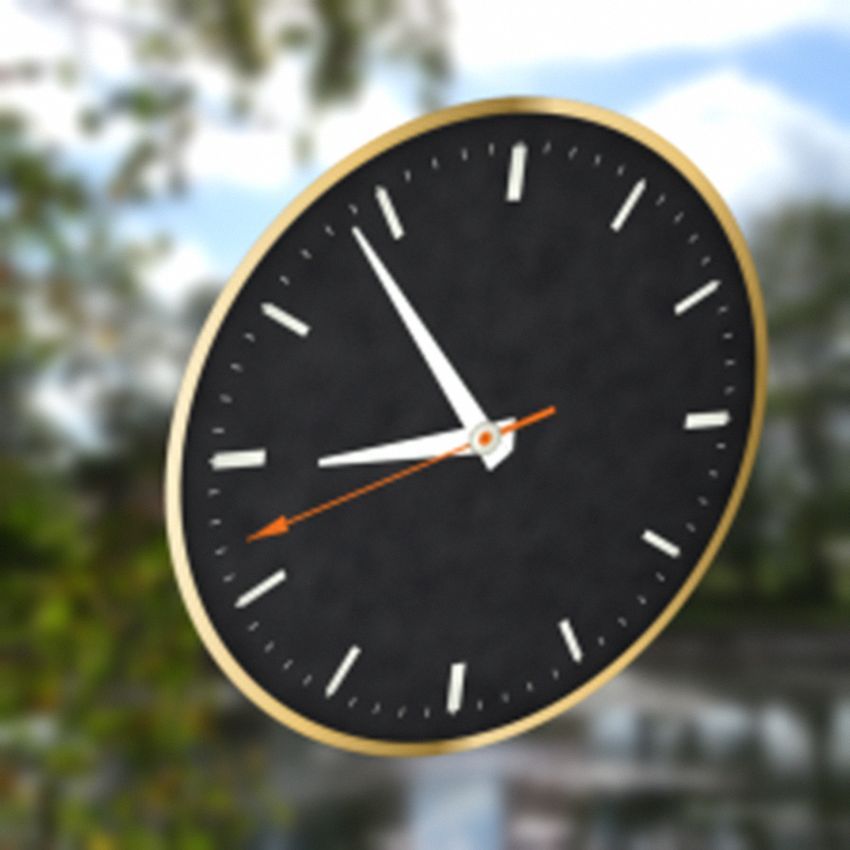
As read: 8:53:42
